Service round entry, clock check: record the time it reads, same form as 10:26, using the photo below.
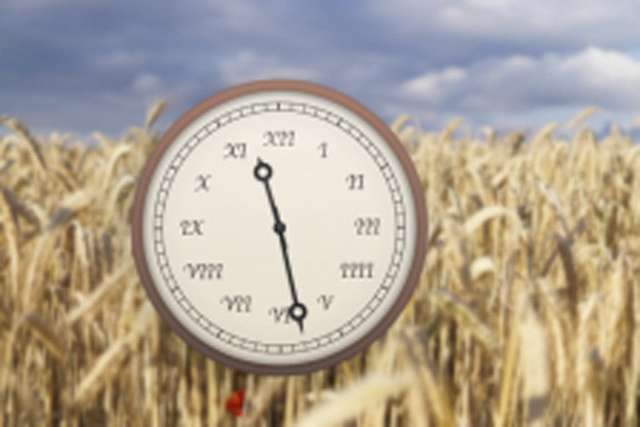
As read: 11:28
